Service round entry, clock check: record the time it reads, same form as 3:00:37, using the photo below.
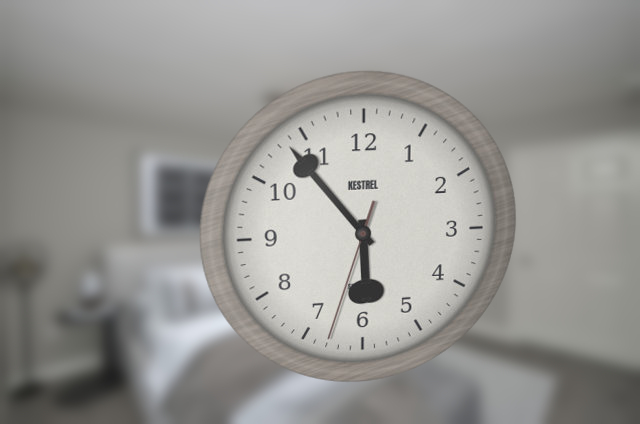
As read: 5:53:33
